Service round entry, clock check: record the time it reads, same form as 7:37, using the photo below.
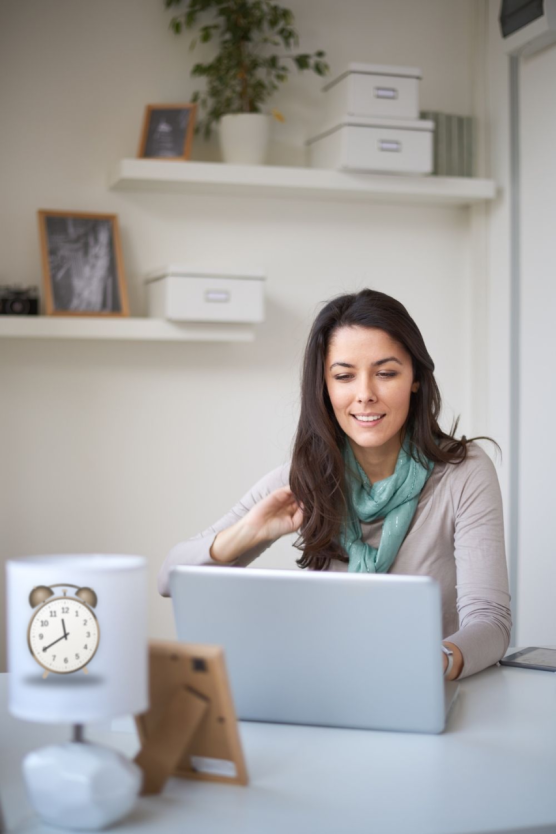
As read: 11:40
